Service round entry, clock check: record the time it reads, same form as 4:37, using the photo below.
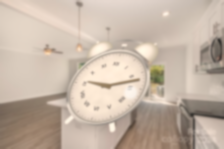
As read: 9:12
